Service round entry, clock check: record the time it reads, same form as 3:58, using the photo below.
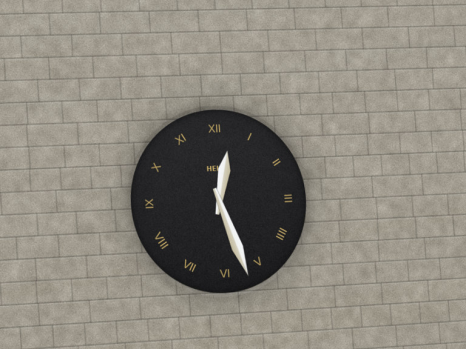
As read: 12:27
